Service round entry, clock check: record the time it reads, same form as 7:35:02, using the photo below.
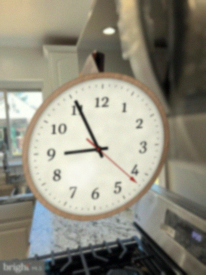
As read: 8:55:22
